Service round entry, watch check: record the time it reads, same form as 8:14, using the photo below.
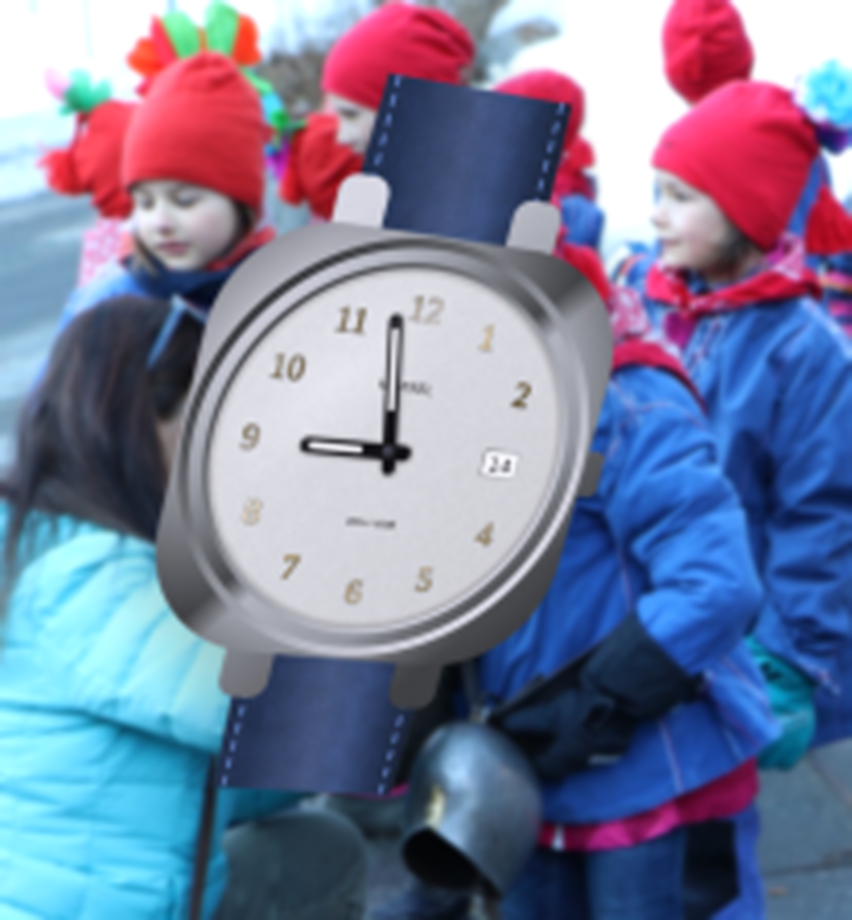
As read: 8:58
